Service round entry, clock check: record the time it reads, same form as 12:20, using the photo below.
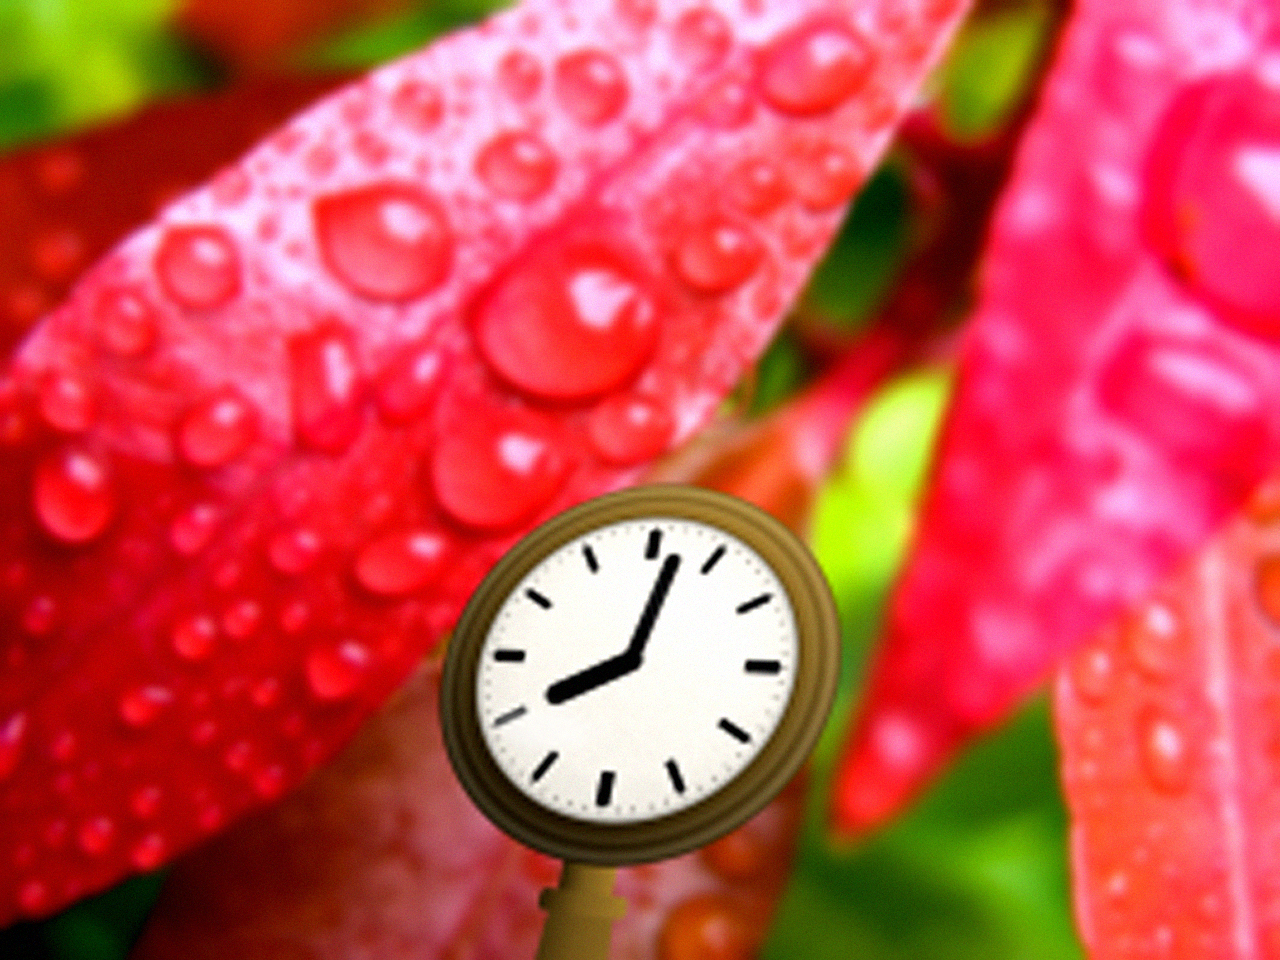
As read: 8:02
